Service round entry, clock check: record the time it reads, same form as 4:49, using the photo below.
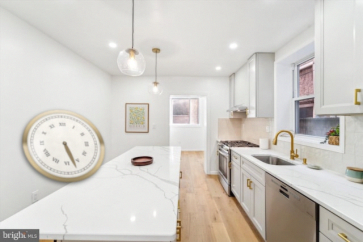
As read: 5:27
